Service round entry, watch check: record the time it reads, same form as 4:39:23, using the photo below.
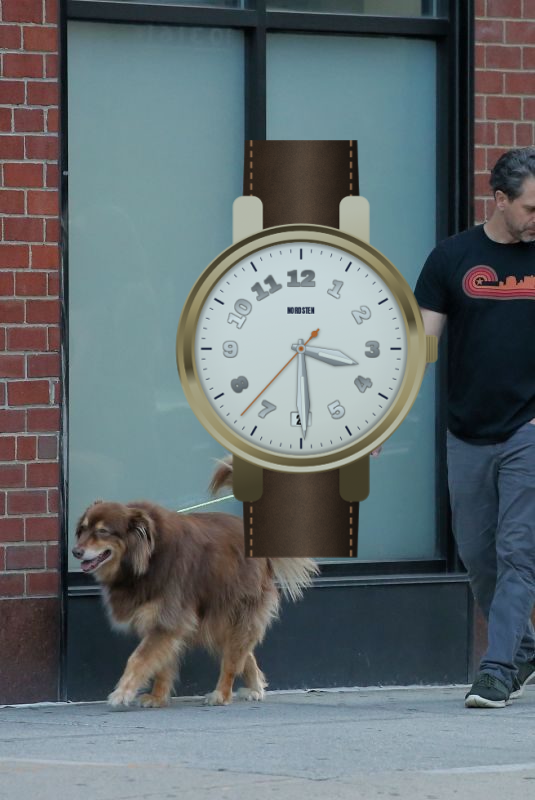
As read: 3:29:37
